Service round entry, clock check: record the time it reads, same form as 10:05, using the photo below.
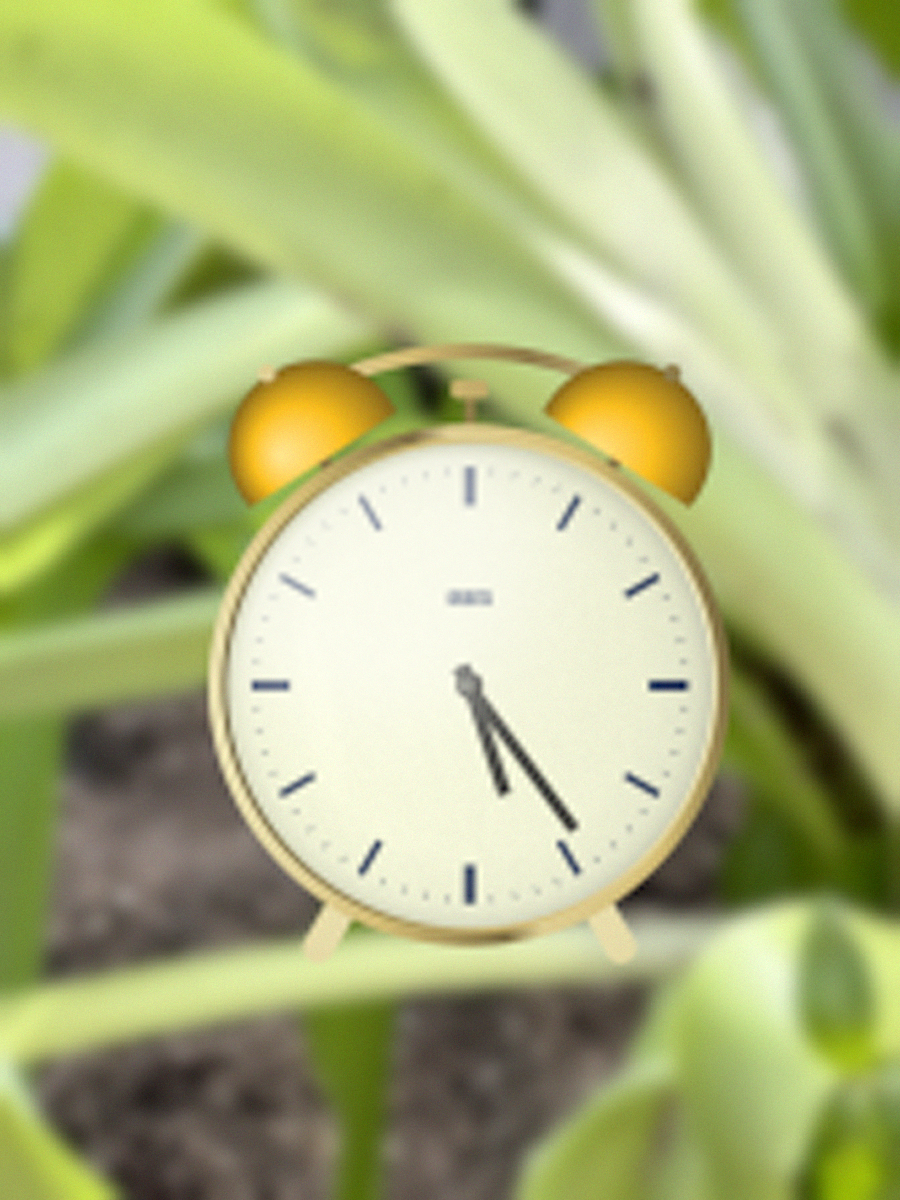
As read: 5:24
